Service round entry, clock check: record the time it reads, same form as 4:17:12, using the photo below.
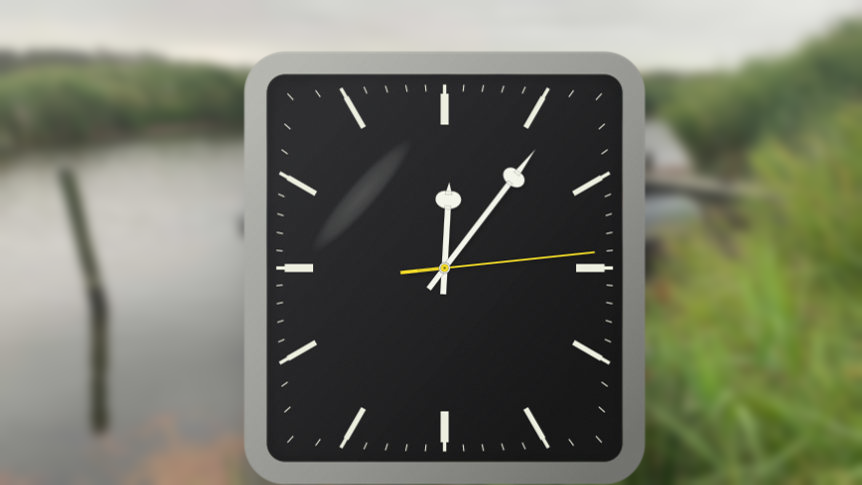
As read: 12:06:14
